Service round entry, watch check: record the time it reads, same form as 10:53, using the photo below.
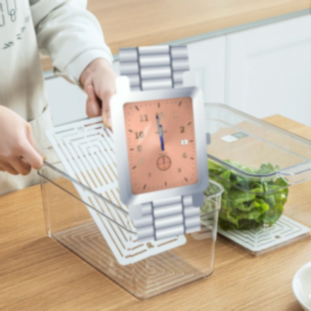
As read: 11:59
